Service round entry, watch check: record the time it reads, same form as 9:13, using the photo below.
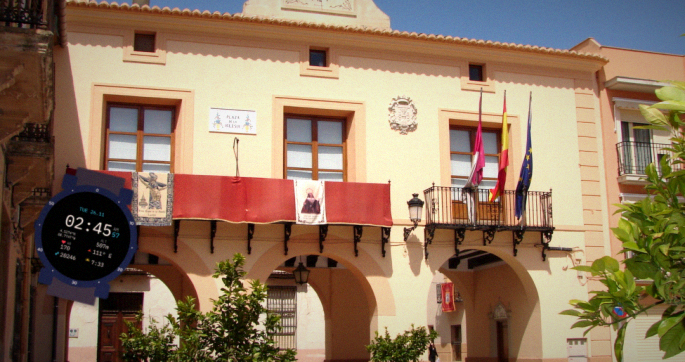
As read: 2:45
